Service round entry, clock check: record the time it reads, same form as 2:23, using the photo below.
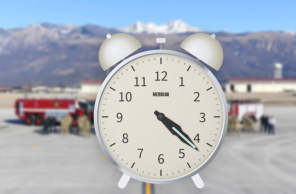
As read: 4:22
